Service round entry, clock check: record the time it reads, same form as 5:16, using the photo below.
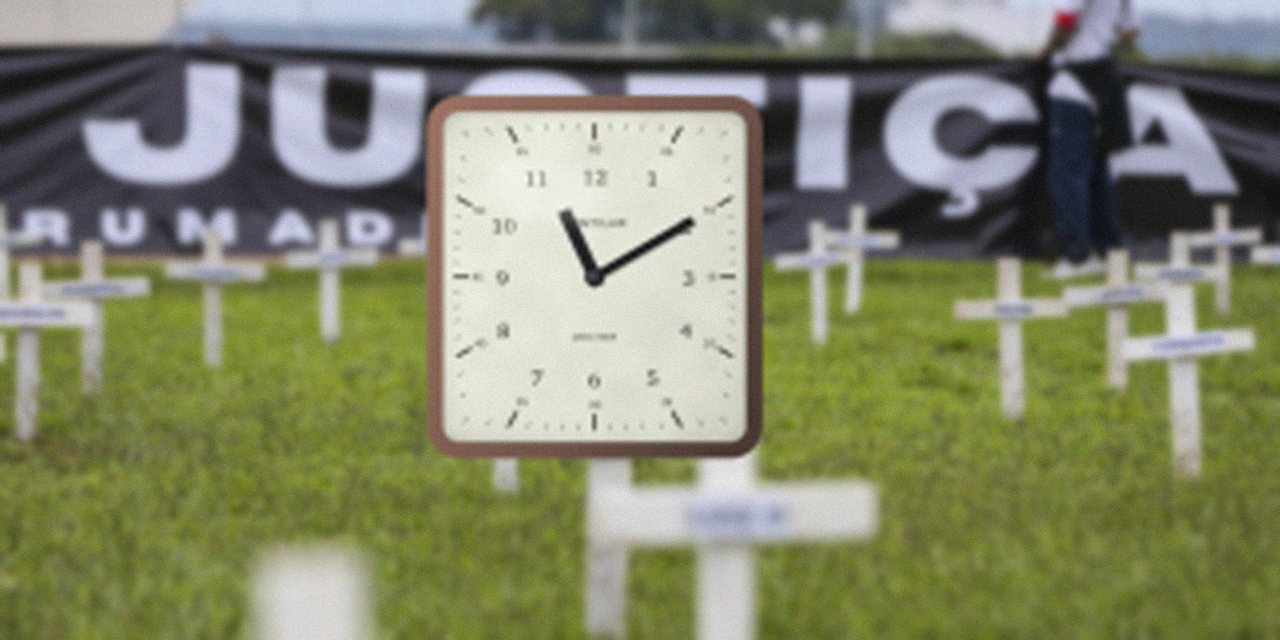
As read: 11:10
